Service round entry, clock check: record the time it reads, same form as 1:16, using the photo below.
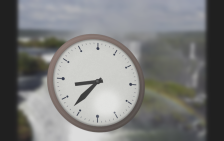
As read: 8:37
